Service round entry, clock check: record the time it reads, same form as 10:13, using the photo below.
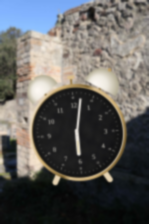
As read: 6:02
